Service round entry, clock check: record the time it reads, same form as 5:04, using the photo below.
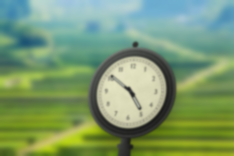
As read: 4:51
